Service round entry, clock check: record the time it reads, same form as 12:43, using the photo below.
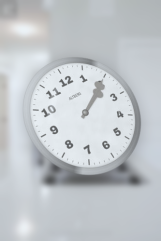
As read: 2:10
